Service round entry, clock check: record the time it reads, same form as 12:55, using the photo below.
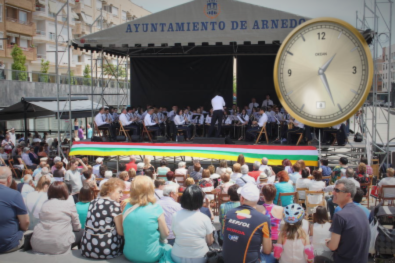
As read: 1:26
